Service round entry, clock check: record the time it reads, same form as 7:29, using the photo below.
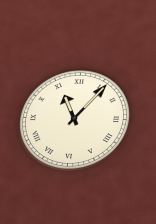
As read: 11:06
